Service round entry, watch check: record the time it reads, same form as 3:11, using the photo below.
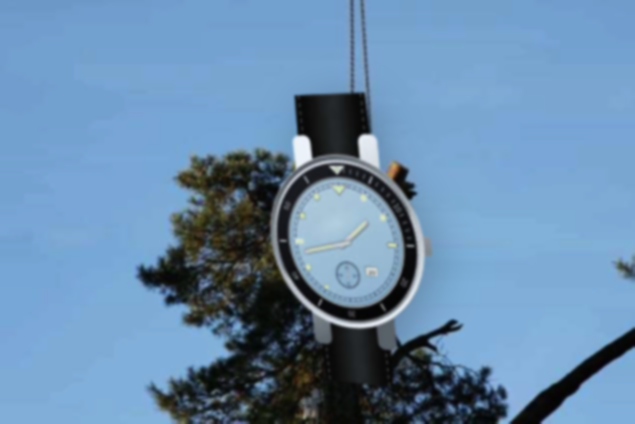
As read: 1:43
